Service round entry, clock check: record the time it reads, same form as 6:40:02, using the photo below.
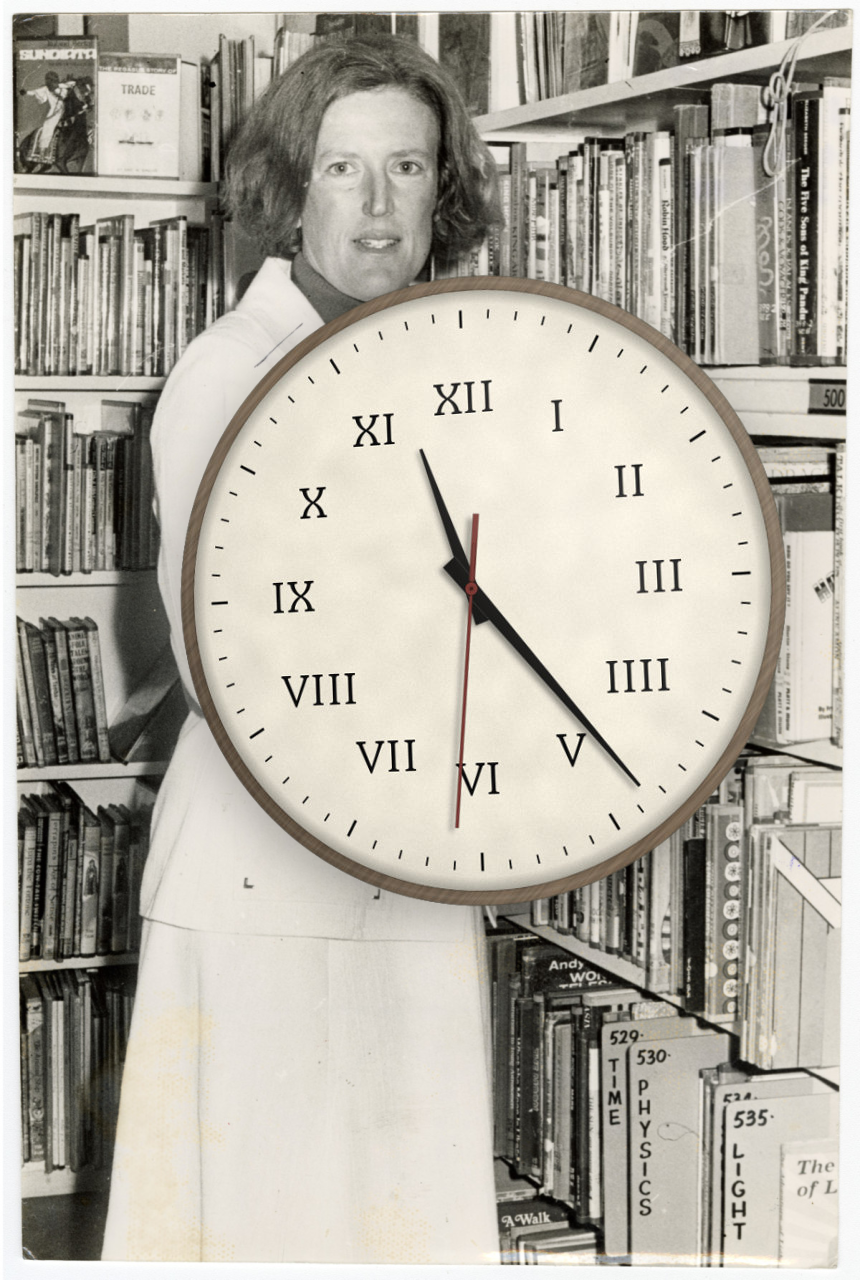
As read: 11:23:31
